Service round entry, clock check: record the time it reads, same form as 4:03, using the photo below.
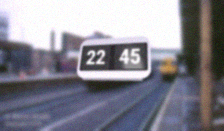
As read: 22:45
